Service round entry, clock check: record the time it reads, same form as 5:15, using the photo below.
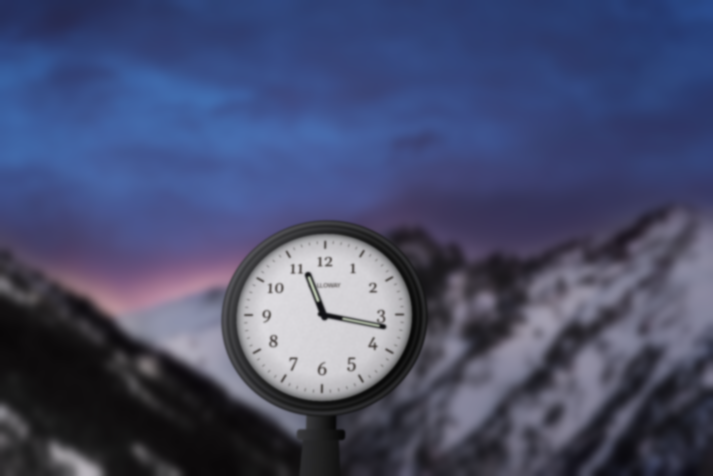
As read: 11:17
